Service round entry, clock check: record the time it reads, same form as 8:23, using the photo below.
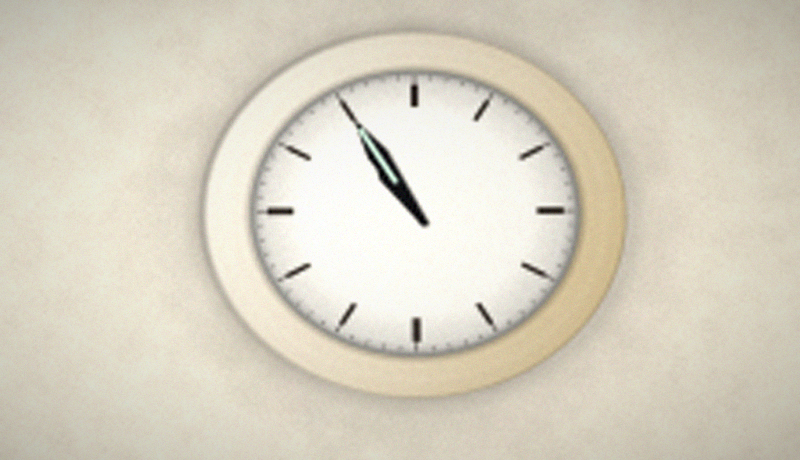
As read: 10:55
